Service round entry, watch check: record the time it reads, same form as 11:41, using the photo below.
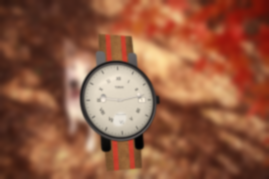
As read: 9:13
